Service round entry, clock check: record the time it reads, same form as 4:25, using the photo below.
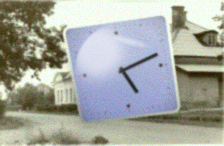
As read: 5:12
